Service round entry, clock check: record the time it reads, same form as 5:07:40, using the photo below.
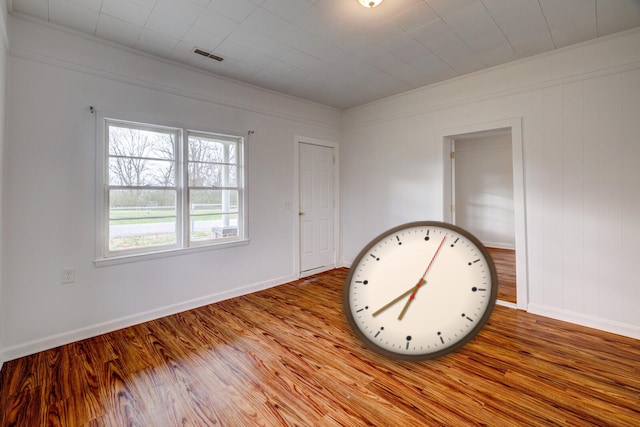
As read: 6:38:03
